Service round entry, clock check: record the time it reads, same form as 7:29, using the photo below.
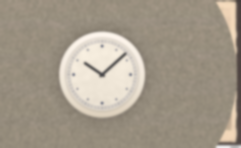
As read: 10:08
